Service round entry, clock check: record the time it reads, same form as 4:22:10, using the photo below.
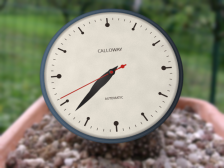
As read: 7:37:41
